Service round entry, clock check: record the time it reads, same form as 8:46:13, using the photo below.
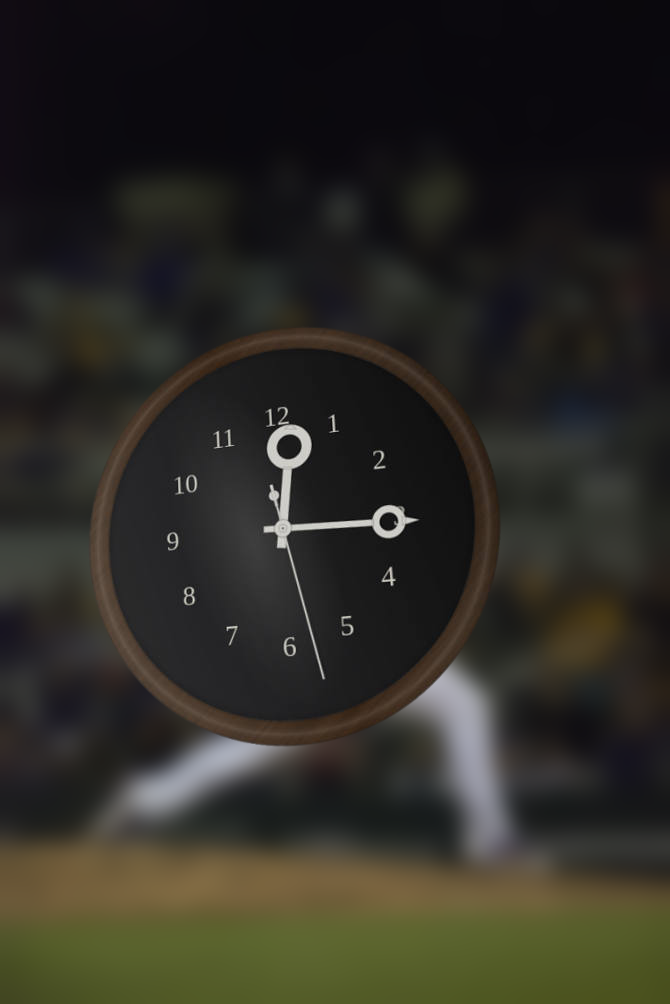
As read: 12:15:28
